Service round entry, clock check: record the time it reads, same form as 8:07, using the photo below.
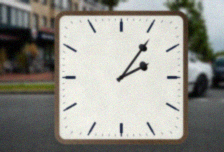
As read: 2:06
